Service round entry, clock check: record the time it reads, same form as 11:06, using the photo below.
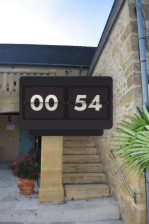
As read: 0:54
